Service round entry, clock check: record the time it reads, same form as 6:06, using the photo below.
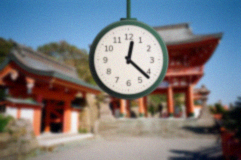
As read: 12:22
